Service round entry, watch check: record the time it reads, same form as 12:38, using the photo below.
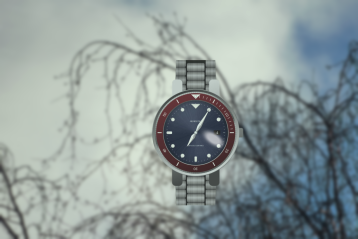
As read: 7:05
